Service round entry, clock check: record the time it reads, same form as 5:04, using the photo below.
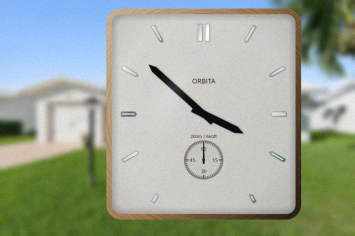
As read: 3:52
